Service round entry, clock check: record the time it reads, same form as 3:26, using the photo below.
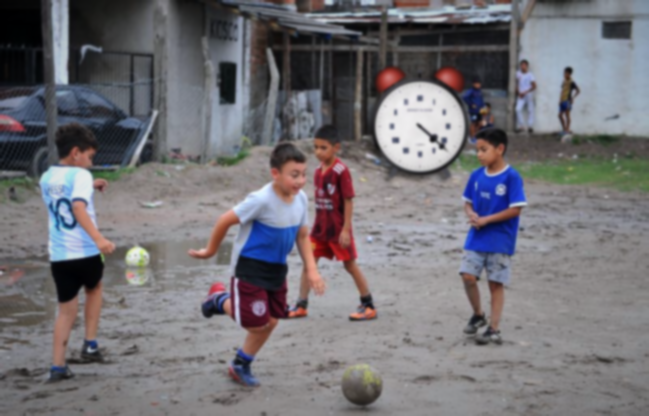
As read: 4:22
